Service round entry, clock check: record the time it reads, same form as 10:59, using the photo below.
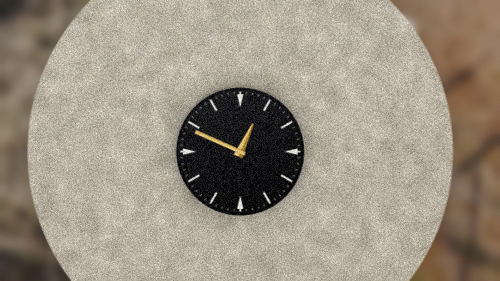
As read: 12:49
